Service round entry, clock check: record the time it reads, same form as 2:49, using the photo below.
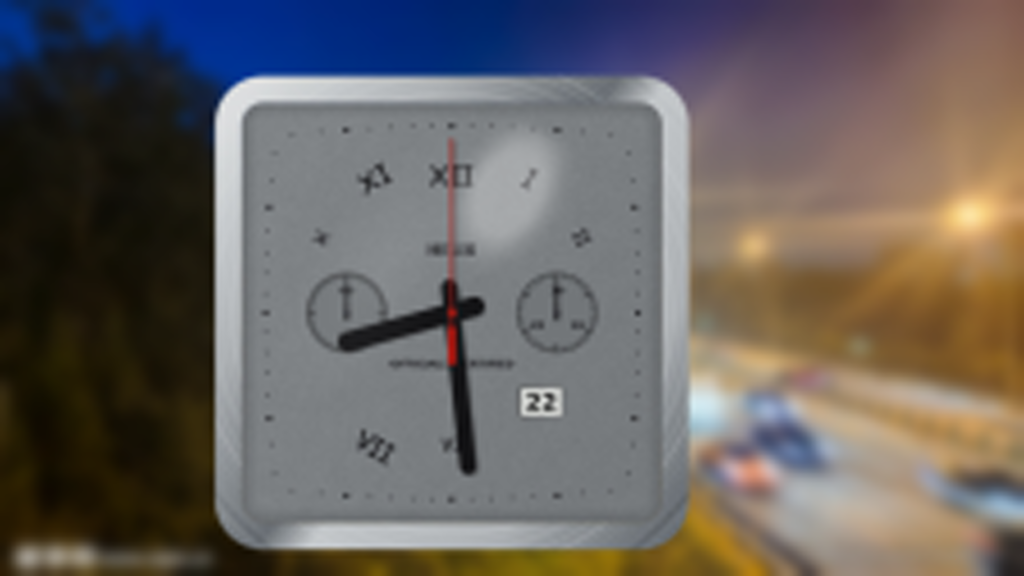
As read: 8:29
